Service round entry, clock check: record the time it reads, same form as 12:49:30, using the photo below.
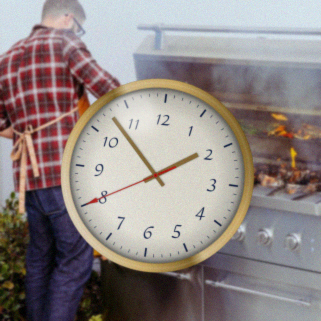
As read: 1:52:40
